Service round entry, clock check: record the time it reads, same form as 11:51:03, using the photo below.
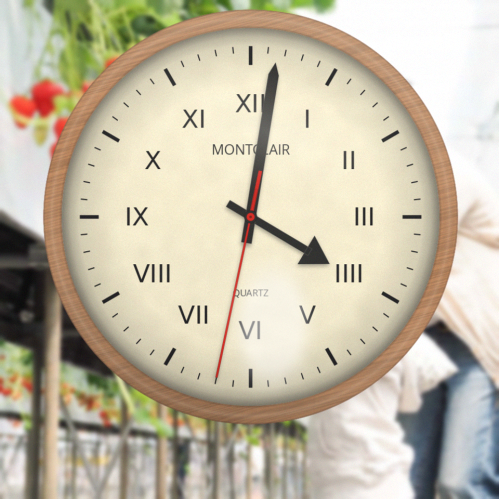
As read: 4:01:32
